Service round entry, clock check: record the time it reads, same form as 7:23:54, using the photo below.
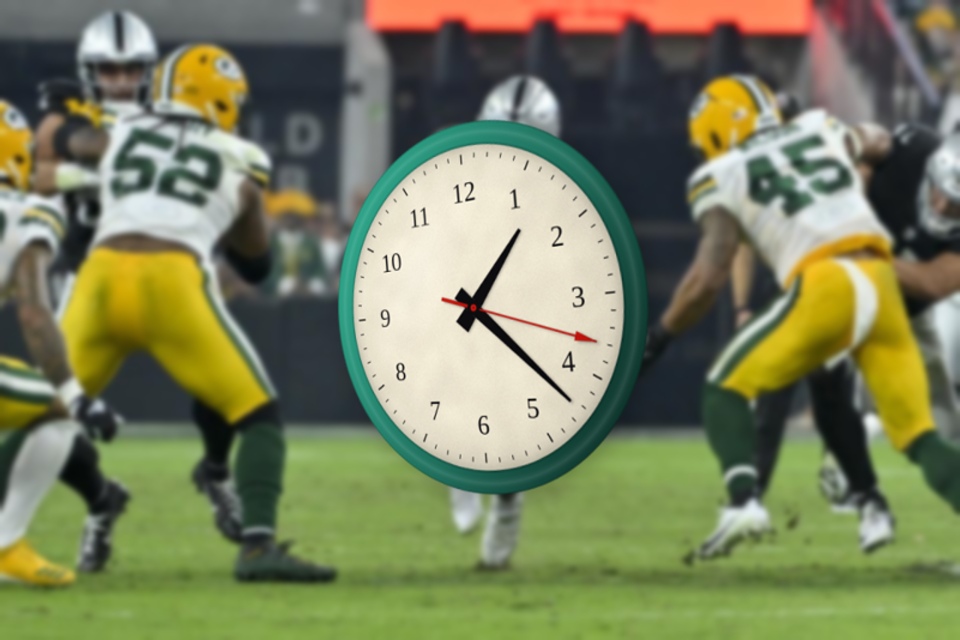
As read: 1:22:18
